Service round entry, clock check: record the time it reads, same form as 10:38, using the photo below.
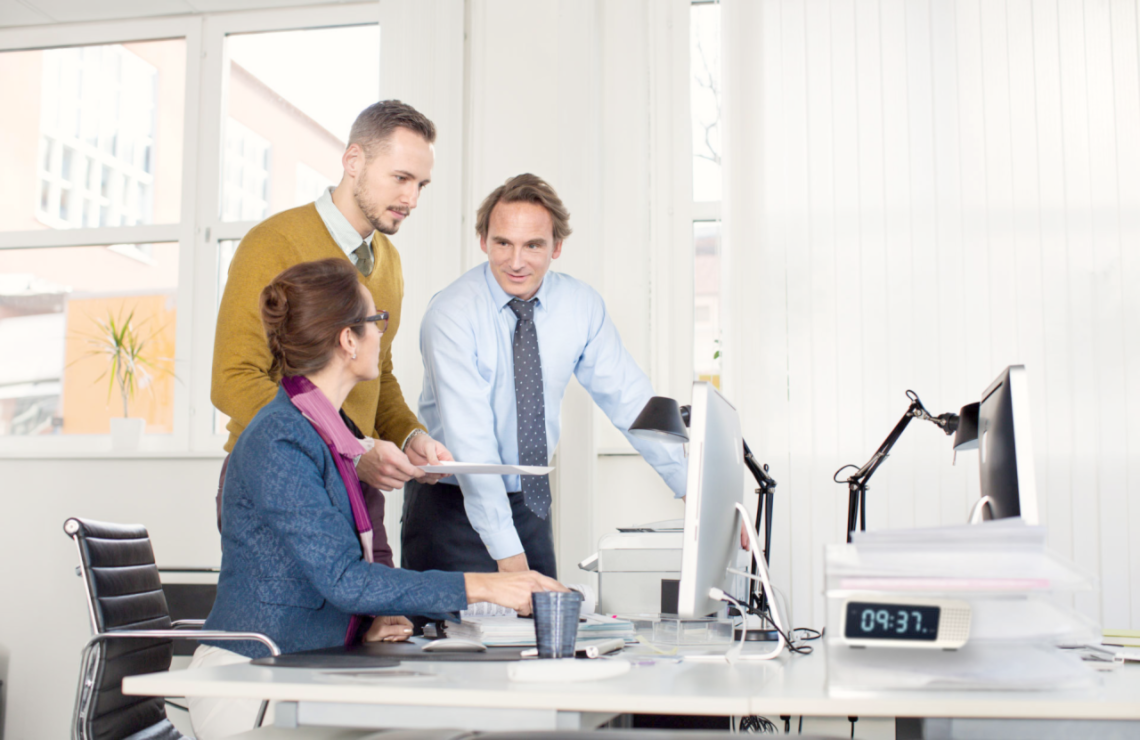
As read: 9:37
